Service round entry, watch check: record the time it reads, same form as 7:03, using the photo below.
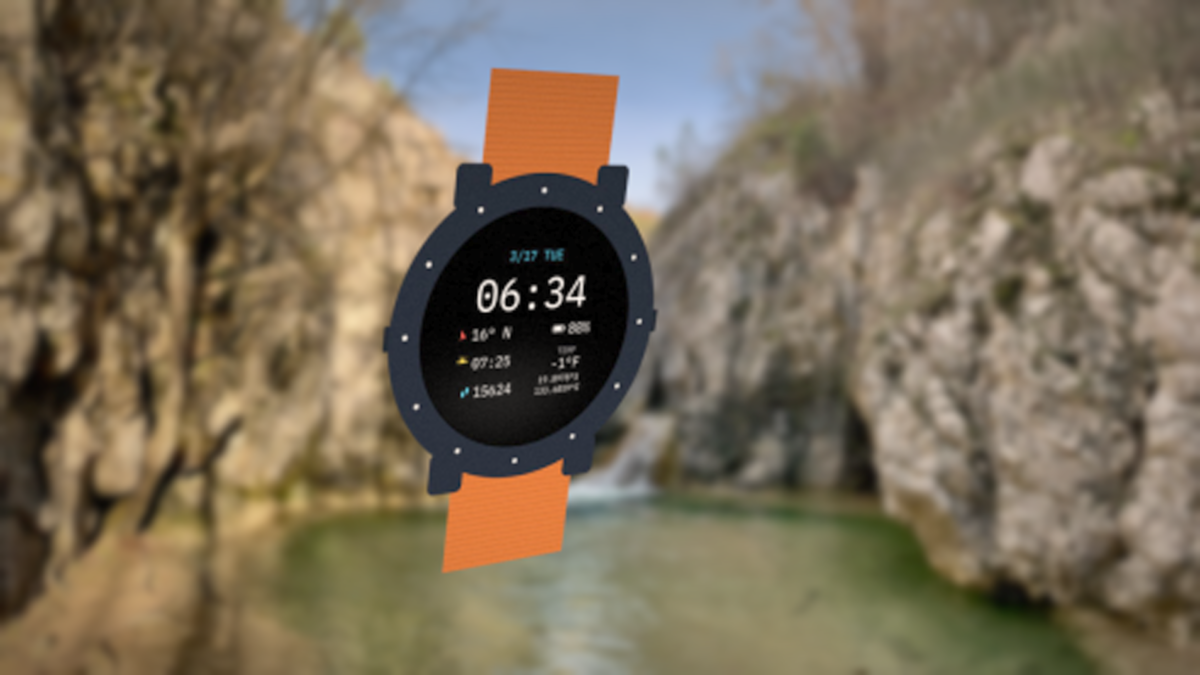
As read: 6:34
